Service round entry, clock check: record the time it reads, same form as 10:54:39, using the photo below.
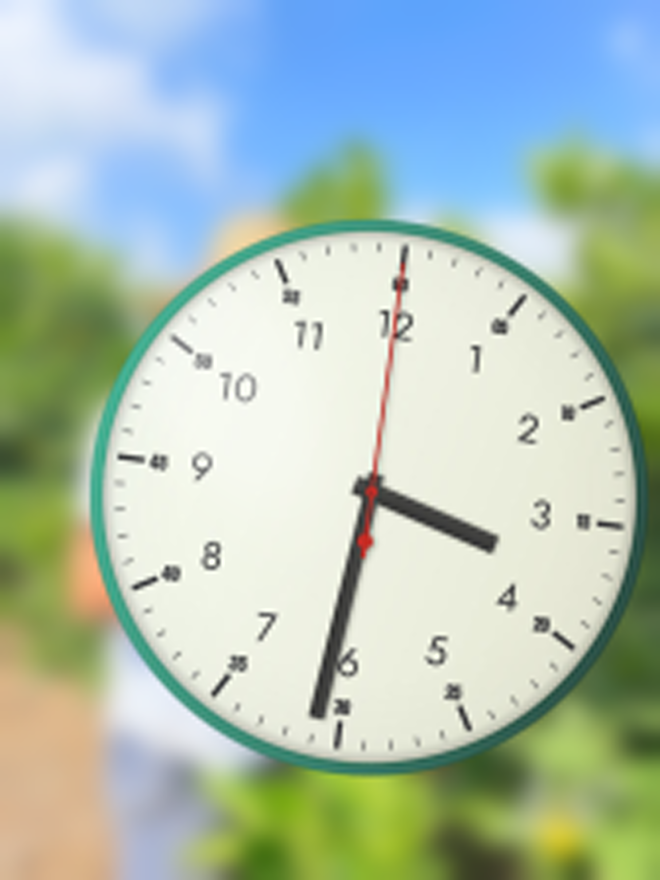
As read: 3:31:00
